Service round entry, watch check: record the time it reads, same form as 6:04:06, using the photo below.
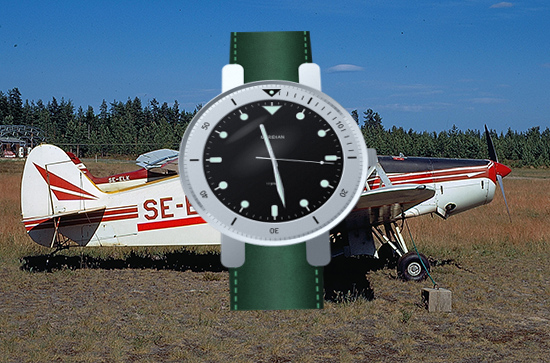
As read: 11:28:16
